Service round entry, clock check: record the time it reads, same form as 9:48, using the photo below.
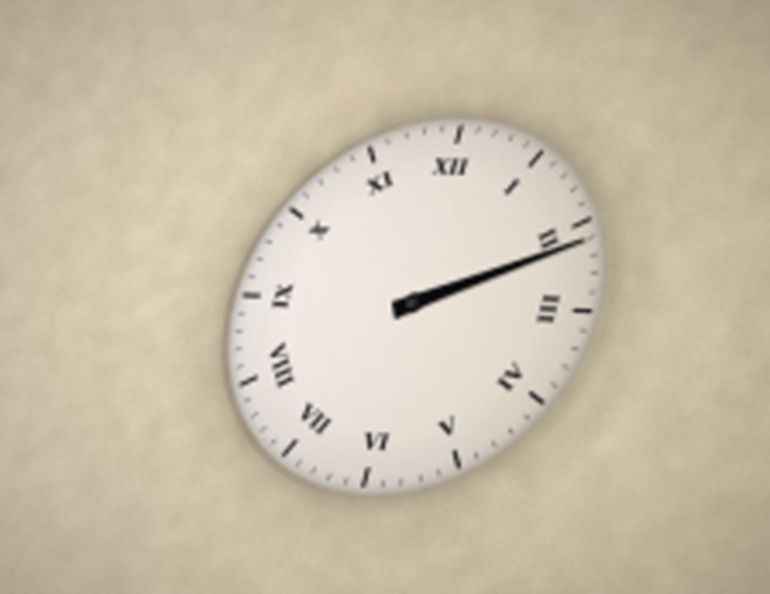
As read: 2:11
